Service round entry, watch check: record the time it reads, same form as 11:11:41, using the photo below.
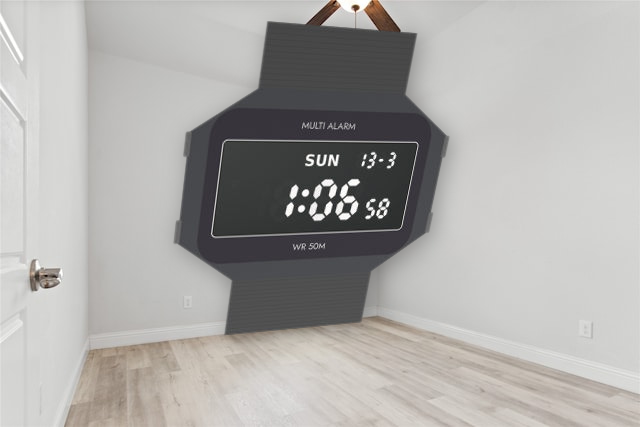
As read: 1:06:58
